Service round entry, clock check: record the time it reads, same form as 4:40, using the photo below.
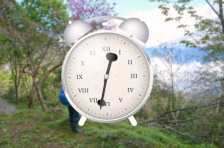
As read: 12:32
